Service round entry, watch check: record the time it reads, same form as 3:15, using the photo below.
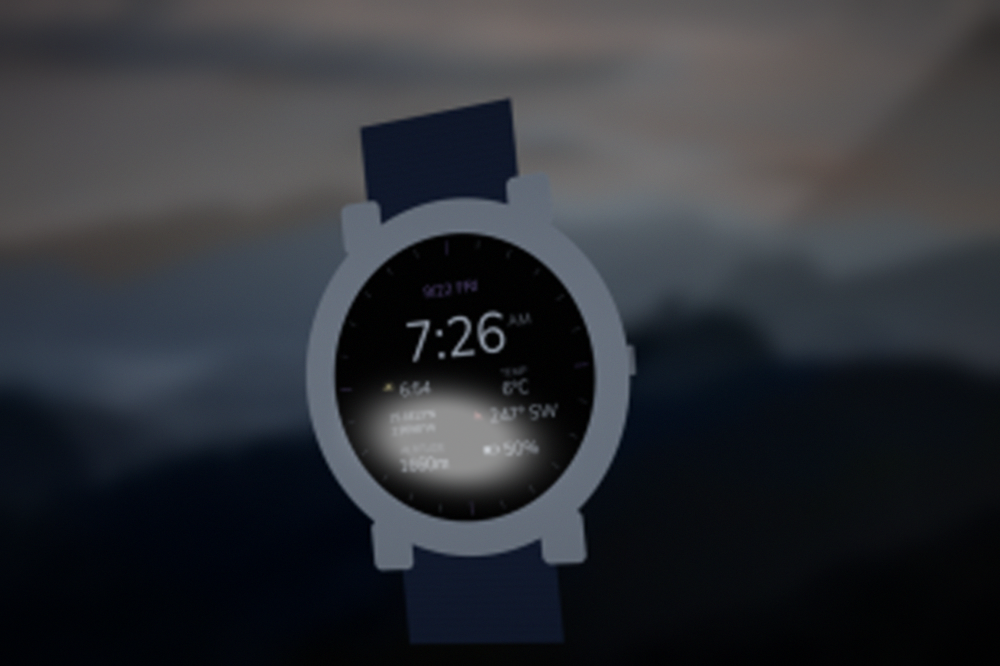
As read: 7:26
